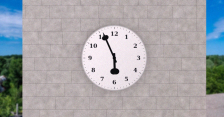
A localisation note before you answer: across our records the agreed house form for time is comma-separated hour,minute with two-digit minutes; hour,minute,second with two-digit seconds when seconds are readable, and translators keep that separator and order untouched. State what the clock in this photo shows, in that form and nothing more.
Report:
5,56
